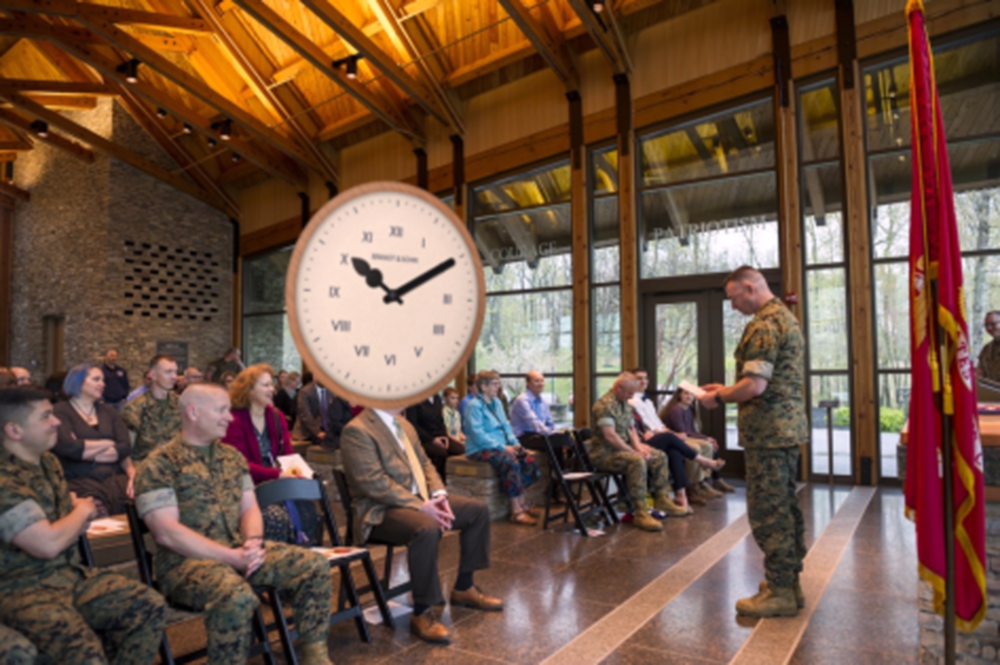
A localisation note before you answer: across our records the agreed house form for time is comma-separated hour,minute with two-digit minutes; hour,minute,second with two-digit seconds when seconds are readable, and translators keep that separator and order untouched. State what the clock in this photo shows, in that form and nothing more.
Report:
10,10
